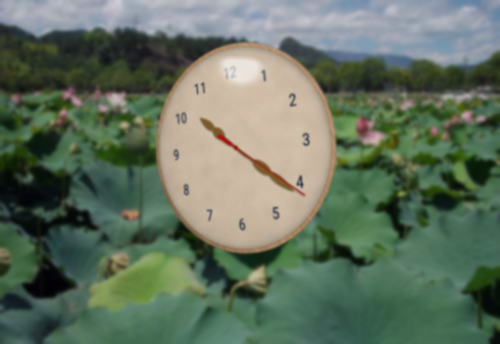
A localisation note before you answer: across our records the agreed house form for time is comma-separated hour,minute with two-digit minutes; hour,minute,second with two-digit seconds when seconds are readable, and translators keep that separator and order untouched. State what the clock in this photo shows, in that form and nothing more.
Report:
10,21,21
